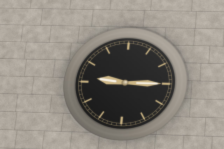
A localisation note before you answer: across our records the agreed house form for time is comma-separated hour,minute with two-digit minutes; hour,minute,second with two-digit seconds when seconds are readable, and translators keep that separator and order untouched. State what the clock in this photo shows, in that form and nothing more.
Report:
9,15
